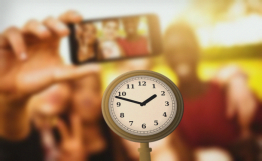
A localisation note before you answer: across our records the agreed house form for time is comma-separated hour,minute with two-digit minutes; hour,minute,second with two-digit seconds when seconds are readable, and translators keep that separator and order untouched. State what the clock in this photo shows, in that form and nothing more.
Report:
1,48
